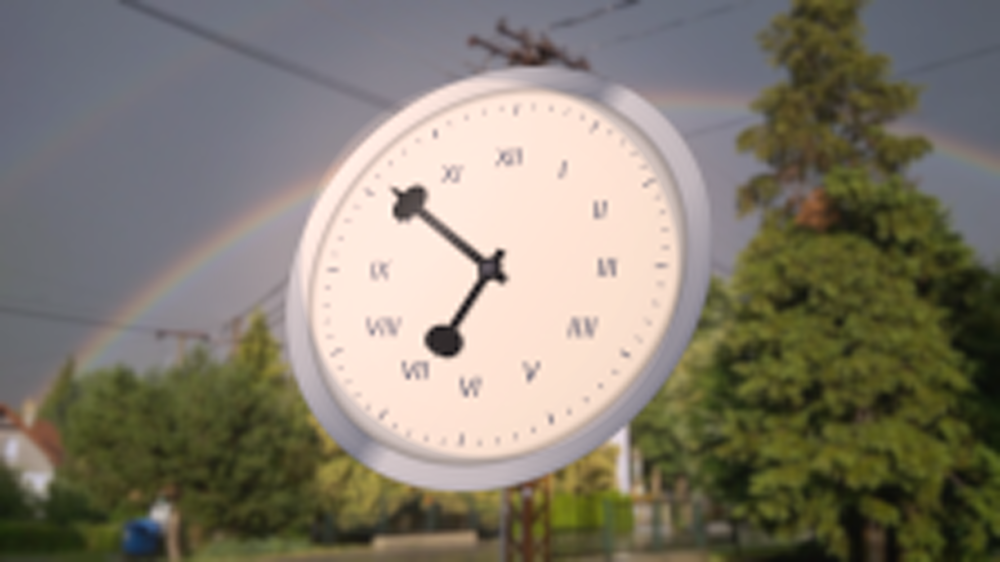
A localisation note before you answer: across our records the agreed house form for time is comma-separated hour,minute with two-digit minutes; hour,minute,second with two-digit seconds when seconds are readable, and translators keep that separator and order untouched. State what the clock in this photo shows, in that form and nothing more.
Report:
6,51
